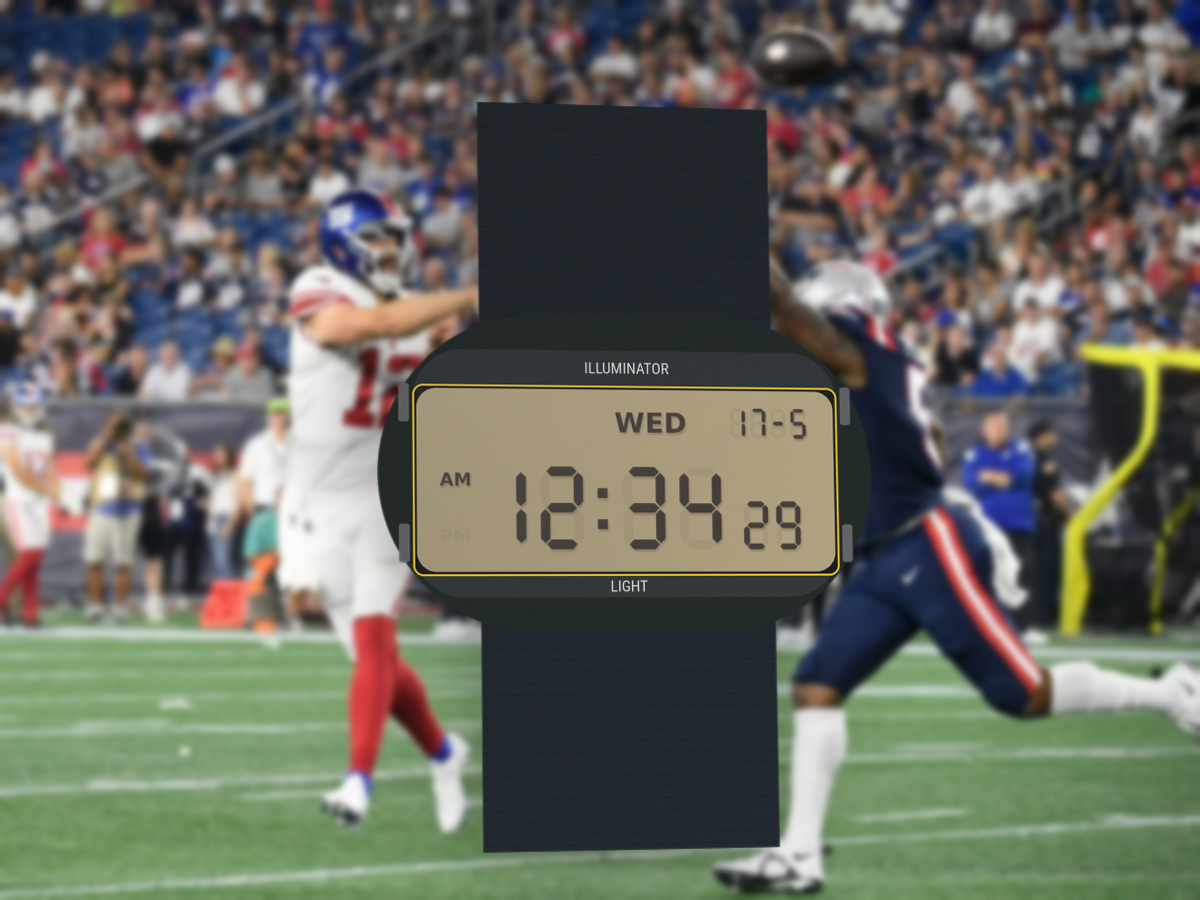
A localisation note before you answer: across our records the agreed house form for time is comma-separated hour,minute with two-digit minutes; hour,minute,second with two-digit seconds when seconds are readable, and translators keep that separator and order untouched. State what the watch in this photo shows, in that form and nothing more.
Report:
12,34,29
